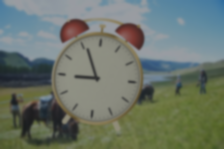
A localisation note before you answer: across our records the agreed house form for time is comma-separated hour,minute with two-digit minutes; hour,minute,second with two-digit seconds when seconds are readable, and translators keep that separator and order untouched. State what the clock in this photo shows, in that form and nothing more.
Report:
8,56
